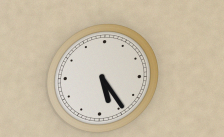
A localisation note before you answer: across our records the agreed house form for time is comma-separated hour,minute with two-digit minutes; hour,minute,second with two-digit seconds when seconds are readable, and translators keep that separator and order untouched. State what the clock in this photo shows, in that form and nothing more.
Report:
5,24
